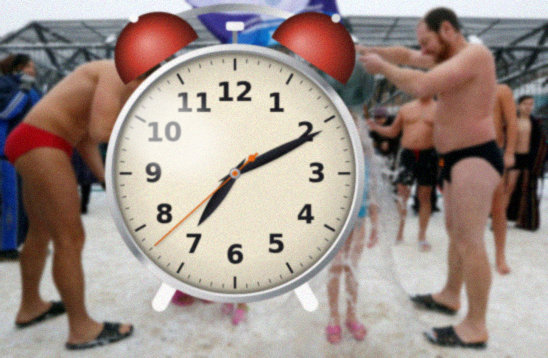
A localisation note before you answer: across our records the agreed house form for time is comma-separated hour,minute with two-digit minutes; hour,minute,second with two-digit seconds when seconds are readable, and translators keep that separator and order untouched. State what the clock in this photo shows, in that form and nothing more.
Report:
7,10,38
